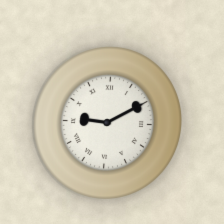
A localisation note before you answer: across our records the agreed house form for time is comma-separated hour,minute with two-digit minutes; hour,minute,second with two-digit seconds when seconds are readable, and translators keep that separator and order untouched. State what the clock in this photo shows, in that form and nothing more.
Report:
9,10
